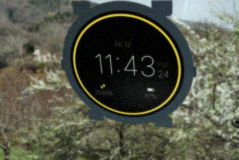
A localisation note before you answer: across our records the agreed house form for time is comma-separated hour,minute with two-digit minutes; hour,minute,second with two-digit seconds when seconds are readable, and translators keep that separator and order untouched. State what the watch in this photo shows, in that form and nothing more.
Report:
11,43,24
